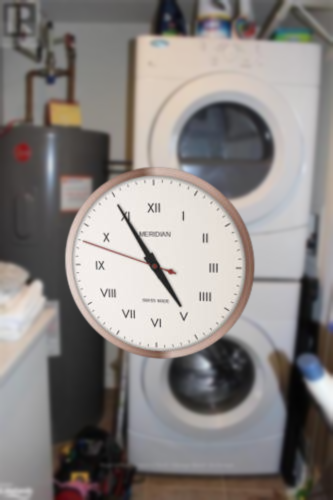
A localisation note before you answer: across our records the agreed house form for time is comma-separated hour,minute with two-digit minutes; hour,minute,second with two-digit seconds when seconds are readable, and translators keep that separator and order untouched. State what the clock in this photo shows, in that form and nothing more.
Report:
4,54,48
